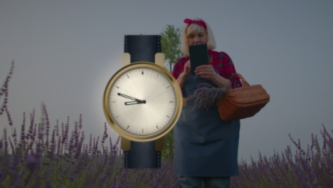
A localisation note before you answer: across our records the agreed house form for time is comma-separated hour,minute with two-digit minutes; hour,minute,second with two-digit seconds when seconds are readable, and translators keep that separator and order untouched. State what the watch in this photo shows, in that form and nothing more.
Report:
8,48
